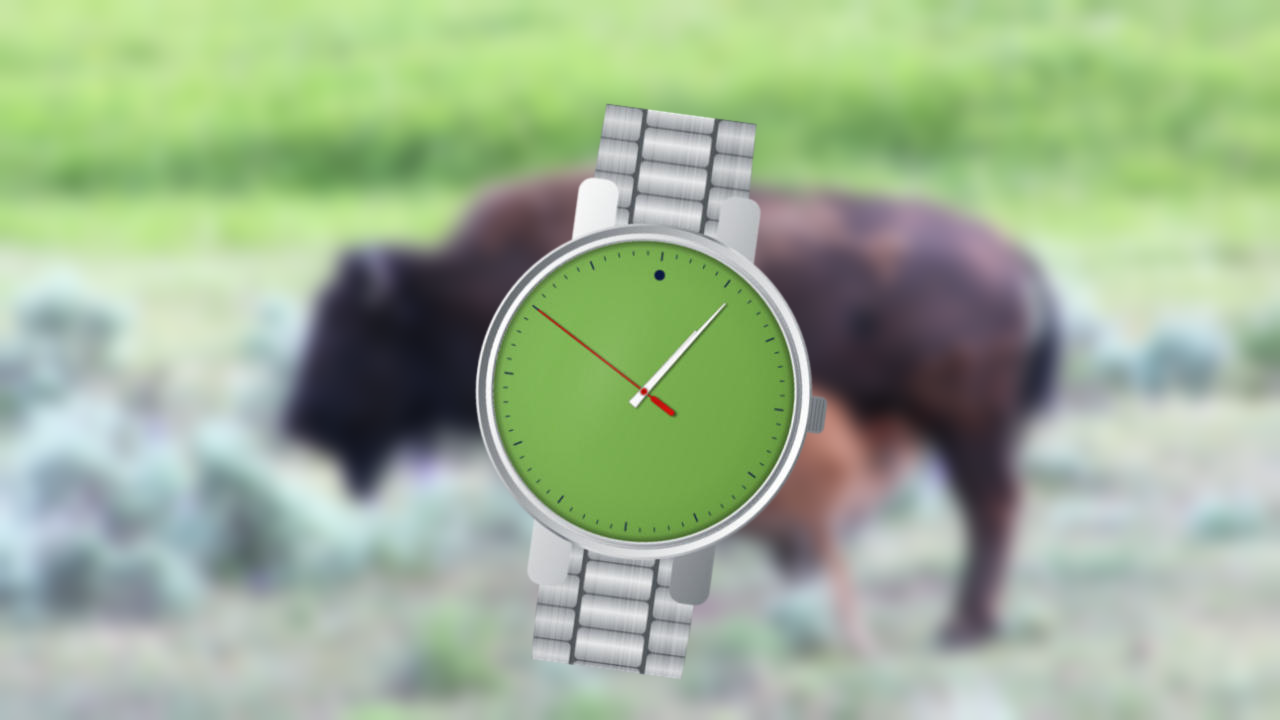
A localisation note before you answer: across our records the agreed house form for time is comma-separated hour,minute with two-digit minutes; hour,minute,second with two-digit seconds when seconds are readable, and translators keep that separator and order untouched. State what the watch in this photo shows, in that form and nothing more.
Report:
1,05,50
